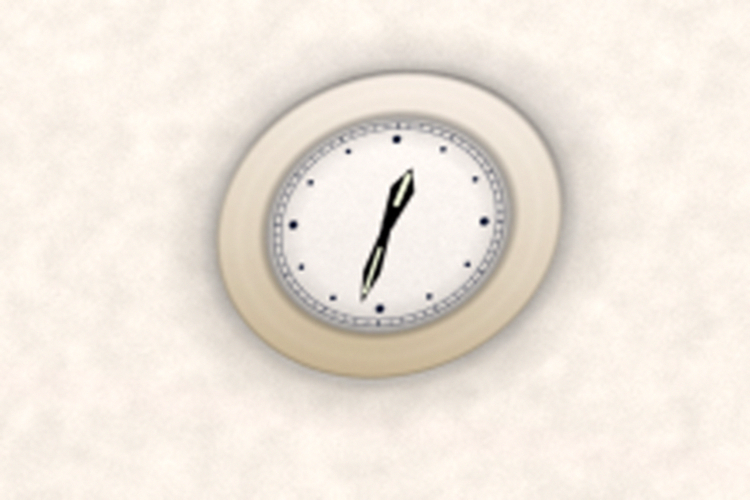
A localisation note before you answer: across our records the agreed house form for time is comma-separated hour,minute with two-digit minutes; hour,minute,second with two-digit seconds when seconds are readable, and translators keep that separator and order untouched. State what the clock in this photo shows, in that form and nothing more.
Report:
12,32
